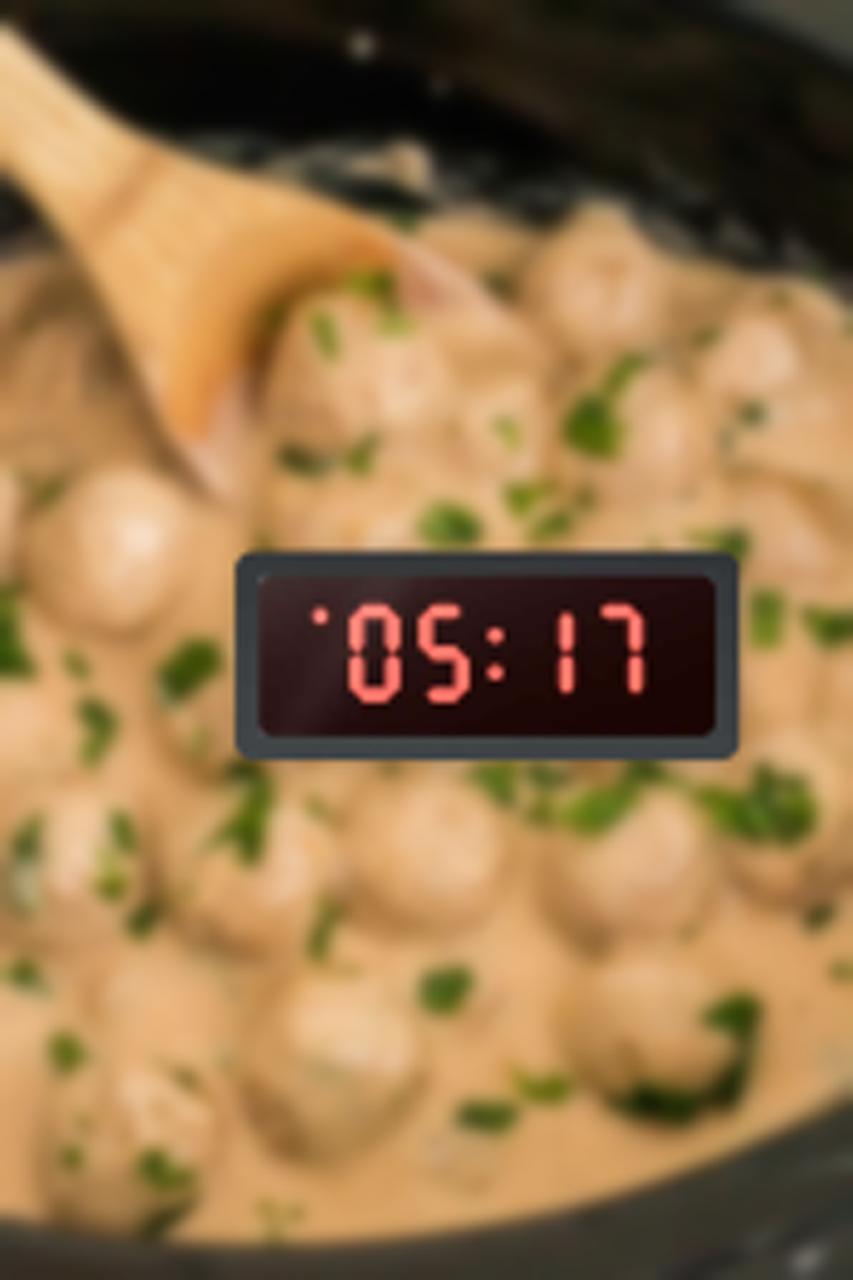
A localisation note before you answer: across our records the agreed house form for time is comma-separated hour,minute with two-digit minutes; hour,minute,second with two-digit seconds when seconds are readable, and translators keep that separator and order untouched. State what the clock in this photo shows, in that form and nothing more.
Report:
5,17
